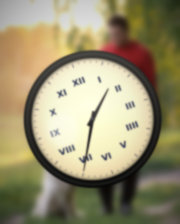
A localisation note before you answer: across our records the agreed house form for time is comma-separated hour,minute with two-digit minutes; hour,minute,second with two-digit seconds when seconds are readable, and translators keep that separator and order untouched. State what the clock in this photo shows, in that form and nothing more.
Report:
1,35
